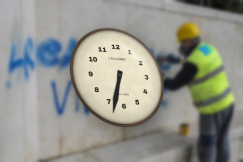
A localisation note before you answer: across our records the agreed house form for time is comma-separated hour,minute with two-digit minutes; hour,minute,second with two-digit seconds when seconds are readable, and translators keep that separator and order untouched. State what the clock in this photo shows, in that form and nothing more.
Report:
6,33
